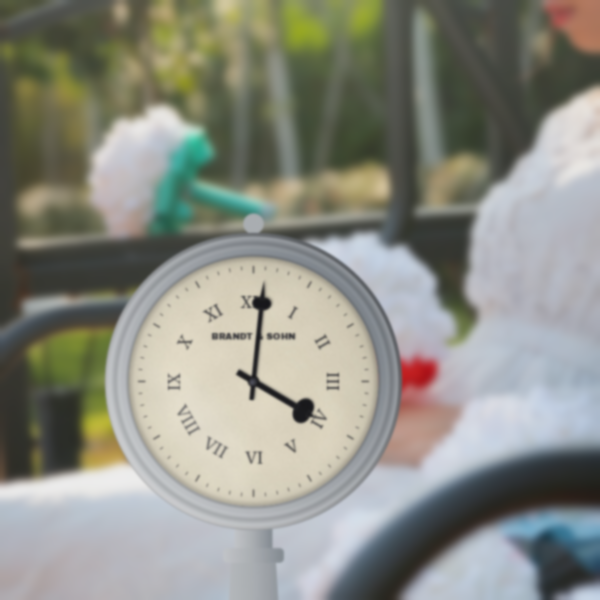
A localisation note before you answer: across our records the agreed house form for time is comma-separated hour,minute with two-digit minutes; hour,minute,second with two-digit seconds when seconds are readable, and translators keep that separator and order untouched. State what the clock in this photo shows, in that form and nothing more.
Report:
4,01
